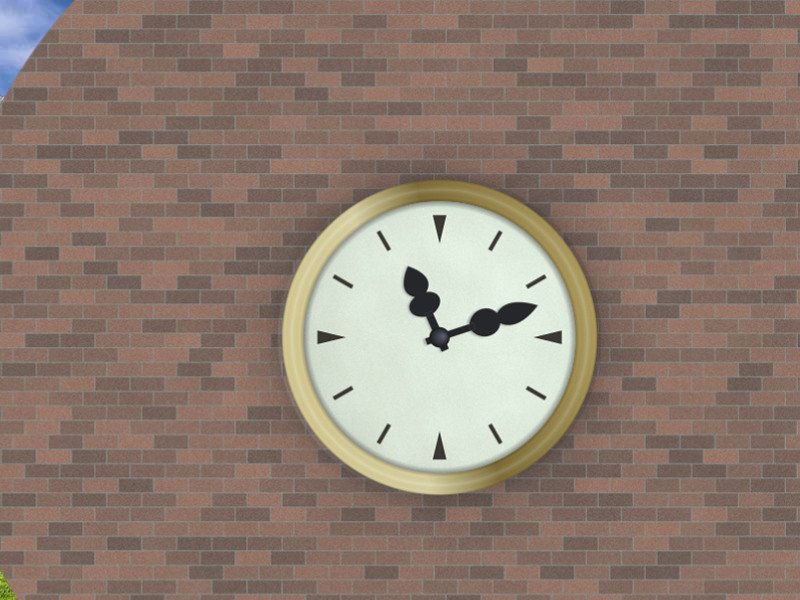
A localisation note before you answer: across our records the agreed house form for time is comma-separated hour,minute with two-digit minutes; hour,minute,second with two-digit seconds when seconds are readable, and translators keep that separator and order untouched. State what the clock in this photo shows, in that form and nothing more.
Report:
11,12
